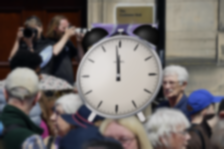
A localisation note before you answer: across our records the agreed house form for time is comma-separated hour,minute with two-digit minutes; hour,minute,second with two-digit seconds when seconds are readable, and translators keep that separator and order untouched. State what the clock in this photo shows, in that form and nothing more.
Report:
11,59
